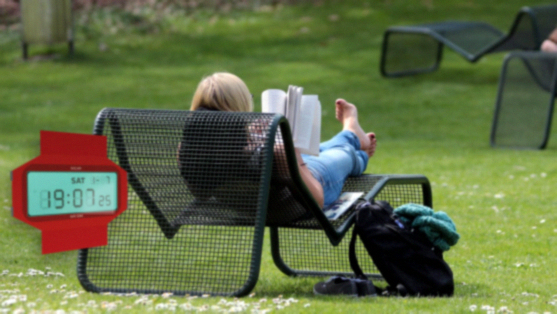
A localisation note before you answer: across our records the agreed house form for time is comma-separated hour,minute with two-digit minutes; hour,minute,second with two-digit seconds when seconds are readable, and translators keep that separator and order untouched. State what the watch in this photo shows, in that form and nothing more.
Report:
19,07,25
